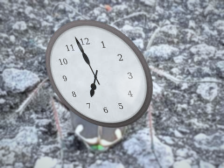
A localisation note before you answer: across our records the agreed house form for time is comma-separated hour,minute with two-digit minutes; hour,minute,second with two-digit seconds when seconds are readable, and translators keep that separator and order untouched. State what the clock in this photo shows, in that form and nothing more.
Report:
6,58
